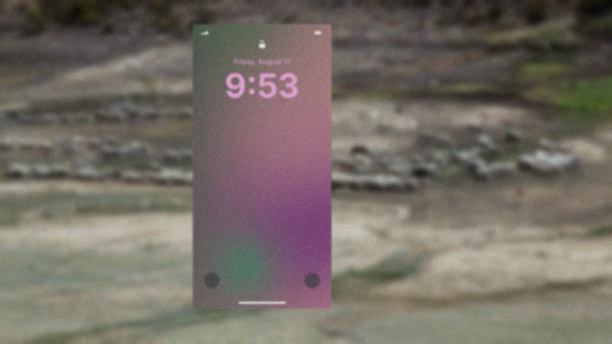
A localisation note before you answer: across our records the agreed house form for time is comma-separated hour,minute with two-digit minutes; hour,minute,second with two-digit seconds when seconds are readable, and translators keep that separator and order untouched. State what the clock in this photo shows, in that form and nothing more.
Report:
9,53
